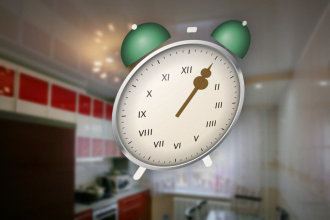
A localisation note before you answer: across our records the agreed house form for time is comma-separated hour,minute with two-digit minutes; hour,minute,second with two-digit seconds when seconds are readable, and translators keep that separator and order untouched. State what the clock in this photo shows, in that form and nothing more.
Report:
1,05
